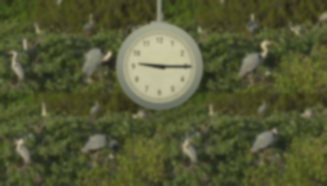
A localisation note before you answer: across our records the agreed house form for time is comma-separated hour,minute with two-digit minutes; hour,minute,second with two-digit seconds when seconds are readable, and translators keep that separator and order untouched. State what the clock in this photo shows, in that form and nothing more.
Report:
9,15
